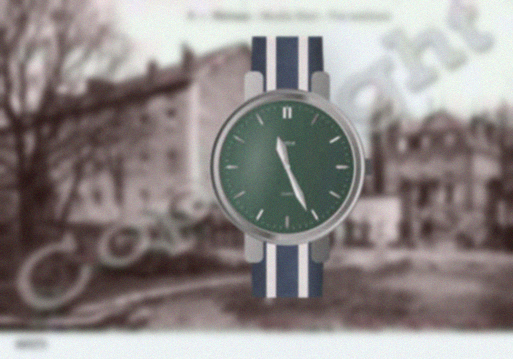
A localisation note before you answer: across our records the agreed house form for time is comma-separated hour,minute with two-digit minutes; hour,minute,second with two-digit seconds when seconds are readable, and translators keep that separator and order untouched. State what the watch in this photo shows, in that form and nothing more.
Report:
11,26
